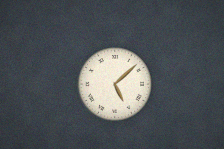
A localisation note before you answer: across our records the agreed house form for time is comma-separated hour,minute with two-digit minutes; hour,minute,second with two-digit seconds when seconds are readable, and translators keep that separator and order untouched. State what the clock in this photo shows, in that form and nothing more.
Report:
5,08
